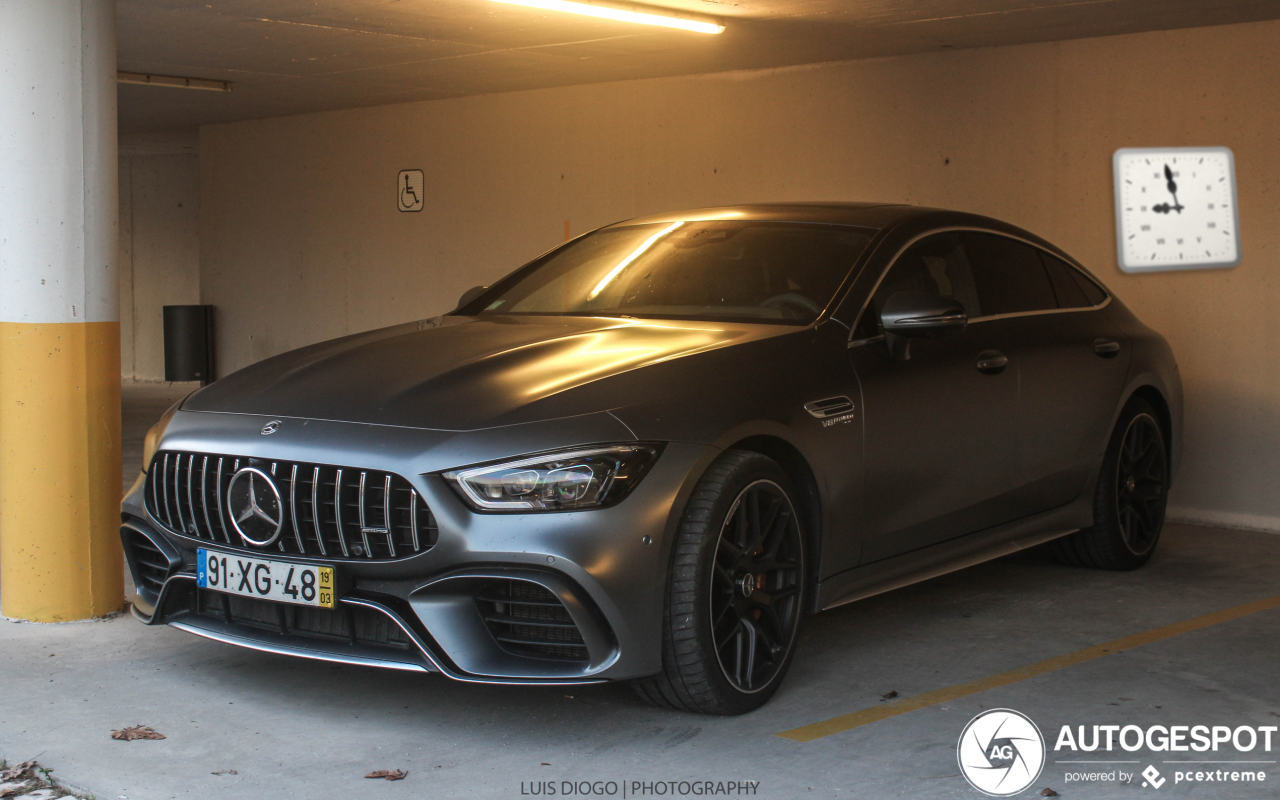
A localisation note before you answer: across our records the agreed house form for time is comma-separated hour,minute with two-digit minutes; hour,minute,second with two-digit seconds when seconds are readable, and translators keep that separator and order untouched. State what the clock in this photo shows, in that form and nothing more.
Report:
8,58
